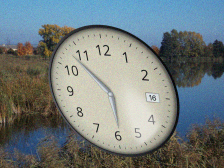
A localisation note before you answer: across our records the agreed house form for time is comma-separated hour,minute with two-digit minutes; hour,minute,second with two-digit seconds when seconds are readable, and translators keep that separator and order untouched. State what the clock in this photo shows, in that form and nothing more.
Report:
5,53
